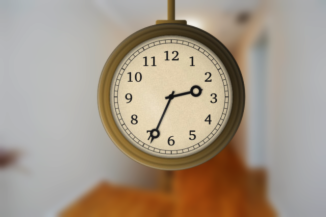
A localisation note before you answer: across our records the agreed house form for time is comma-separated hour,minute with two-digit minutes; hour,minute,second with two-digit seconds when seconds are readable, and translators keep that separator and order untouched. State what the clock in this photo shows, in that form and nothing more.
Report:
2,34
